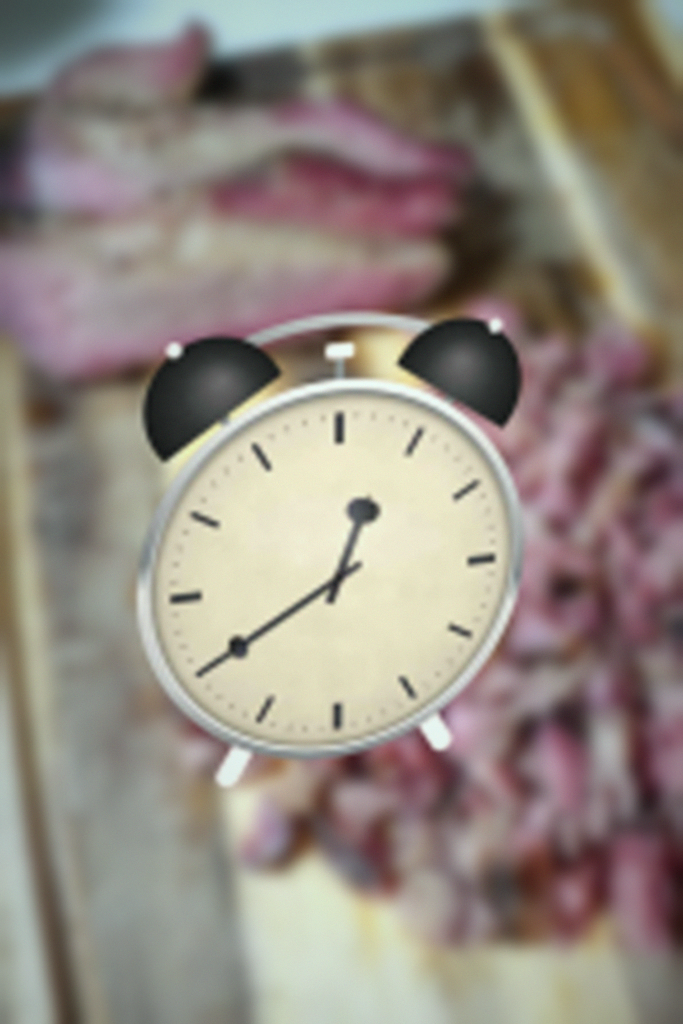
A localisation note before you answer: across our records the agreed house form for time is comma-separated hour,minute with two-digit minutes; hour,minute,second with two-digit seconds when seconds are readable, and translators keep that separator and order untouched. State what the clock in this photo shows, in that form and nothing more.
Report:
12,40
